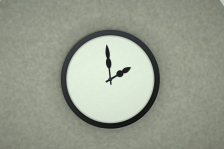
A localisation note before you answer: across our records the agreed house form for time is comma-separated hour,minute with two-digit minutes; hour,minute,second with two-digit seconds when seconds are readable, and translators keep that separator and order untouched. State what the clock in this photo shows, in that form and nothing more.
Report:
1,59
